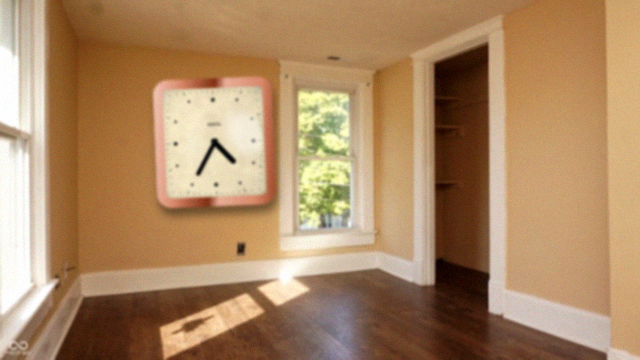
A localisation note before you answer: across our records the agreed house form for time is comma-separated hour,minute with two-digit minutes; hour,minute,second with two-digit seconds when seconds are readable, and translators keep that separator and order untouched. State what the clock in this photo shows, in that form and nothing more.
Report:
4,35
